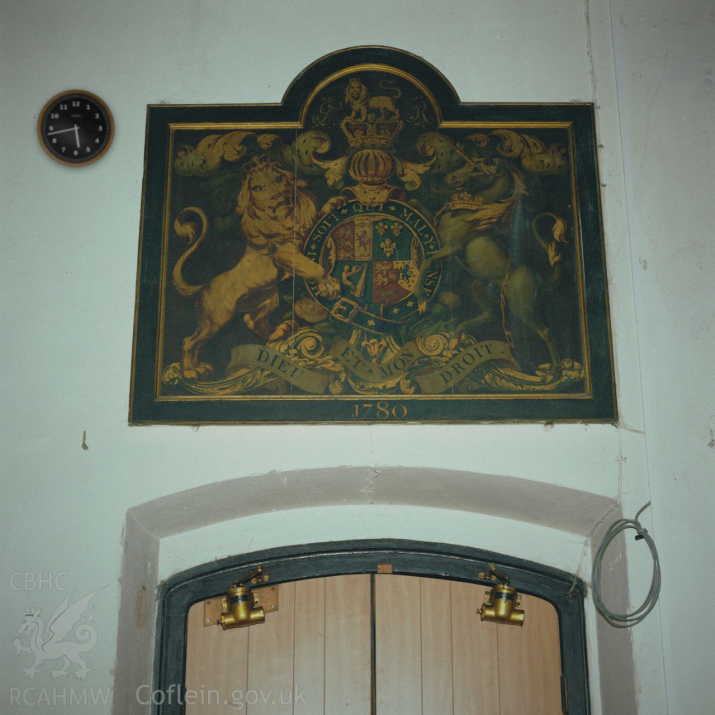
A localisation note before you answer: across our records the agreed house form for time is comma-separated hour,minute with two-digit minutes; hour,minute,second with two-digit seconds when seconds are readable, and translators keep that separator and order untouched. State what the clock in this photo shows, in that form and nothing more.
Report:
5,43
